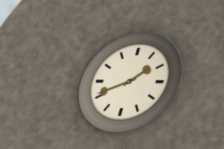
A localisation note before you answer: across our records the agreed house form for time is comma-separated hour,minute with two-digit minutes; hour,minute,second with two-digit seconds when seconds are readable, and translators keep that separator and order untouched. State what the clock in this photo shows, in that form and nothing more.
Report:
1,41
